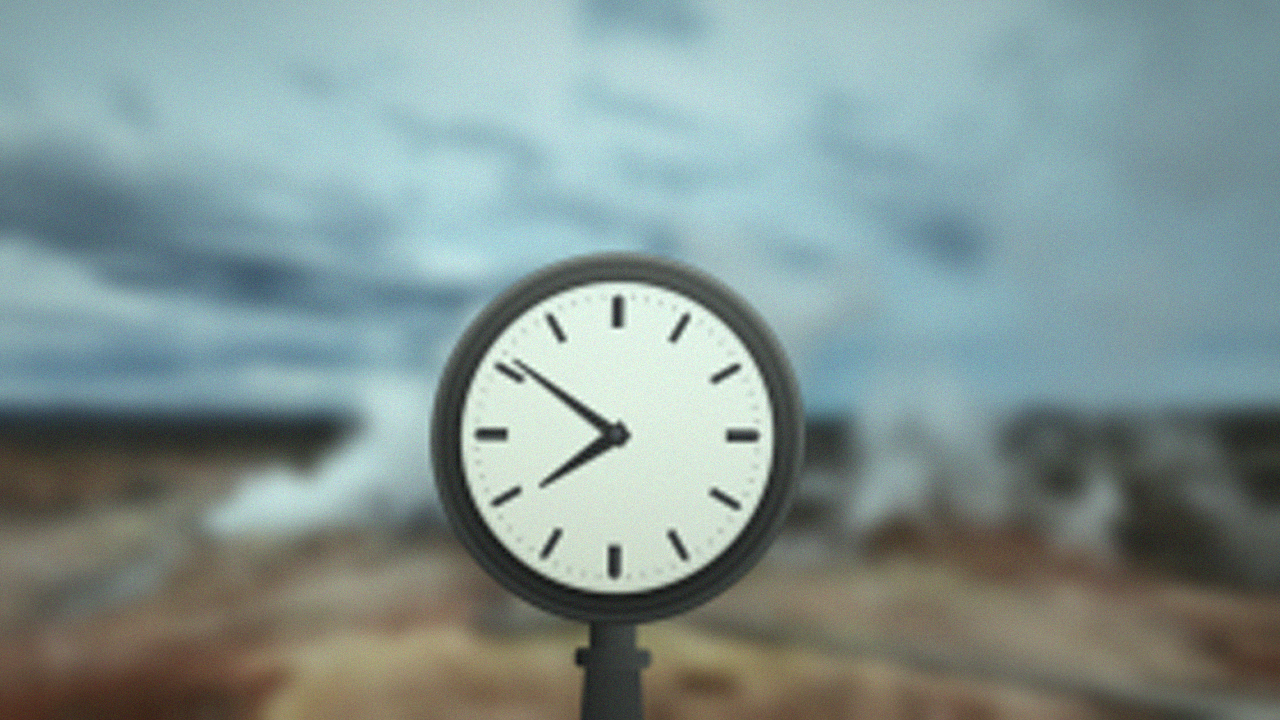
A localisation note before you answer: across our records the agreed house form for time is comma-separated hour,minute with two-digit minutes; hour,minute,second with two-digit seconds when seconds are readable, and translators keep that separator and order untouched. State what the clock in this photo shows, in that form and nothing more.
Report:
7,51
